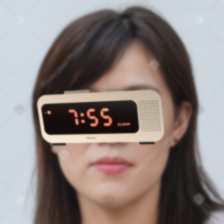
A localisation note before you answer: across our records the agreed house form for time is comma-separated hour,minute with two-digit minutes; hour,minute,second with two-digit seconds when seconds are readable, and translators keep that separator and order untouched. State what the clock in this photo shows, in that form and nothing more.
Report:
7,55
